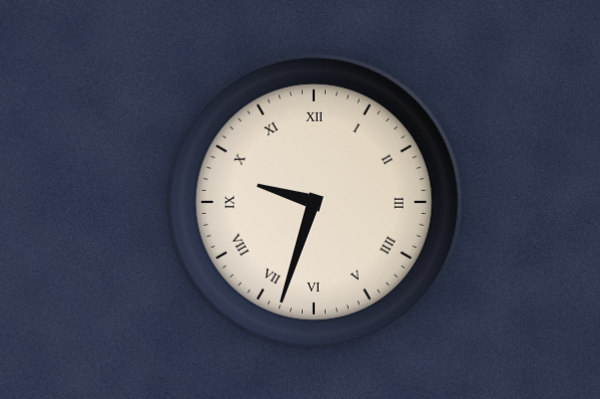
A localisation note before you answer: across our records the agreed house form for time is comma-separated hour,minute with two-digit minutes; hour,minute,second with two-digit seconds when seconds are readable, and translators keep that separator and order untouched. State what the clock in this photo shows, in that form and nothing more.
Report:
9,33
